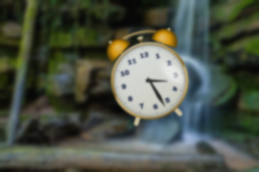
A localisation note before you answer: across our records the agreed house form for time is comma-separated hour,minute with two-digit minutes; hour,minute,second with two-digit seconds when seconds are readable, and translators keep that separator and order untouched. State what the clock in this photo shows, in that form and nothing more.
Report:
3,27
